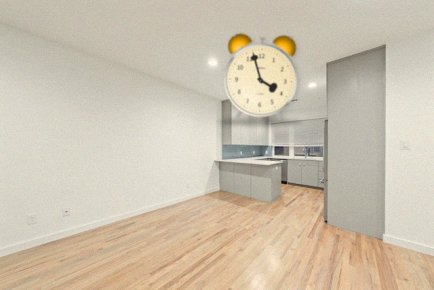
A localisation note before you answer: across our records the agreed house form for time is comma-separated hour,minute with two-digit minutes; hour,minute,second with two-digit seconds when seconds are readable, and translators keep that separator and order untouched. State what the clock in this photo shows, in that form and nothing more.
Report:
3,57
